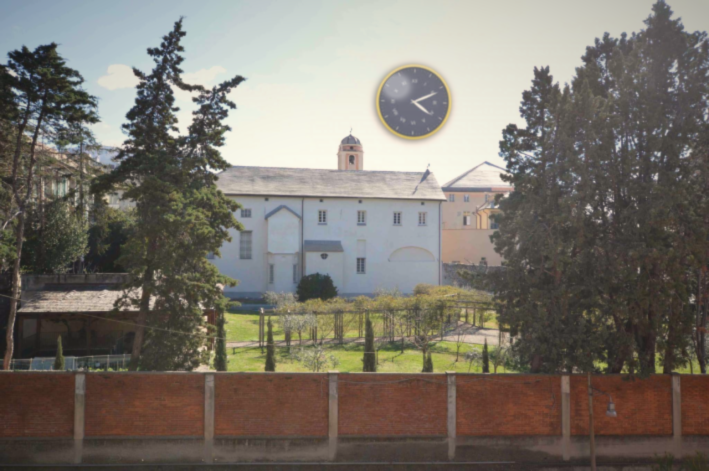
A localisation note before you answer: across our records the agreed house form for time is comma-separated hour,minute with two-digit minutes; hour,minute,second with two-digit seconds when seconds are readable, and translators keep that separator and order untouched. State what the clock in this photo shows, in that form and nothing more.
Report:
4,11
